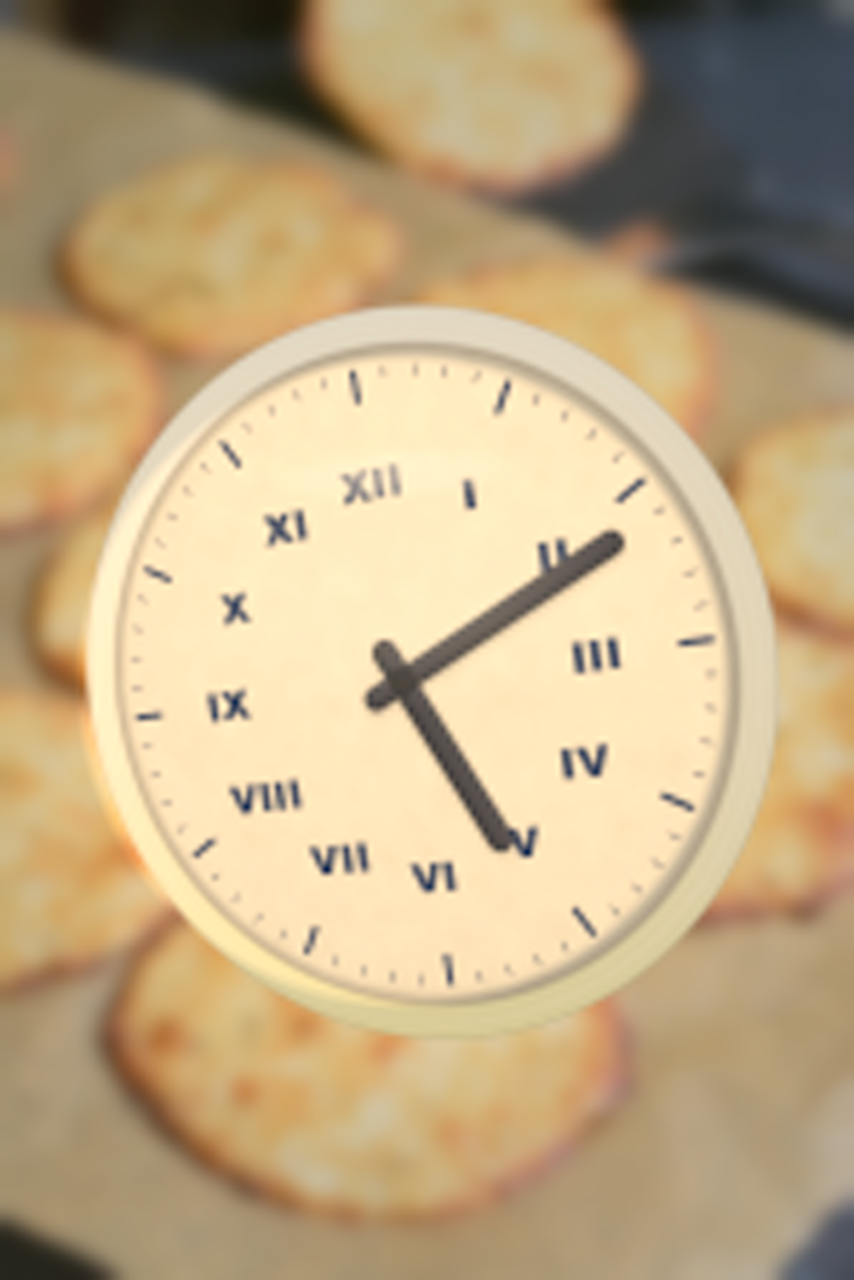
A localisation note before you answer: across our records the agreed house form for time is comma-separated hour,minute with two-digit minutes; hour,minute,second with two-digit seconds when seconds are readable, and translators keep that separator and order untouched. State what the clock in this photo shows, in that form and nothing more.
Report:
5,11
